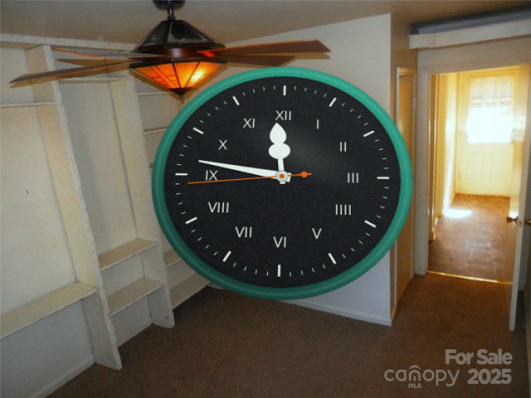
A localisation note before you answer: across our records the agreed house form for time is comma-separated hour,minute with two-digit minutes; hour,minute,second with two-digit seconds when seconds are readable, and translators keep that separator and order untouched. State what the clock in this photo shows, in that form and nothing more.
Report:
11,46,44
